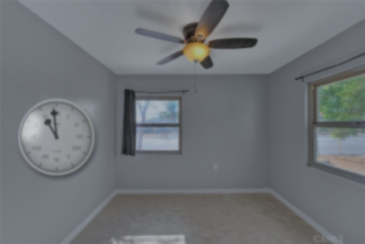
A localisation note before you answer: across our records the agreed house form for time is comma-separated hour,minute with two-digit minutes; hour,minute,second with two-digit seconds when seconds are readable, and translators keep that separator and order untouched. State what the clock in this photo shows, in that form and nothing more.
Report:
10,59
